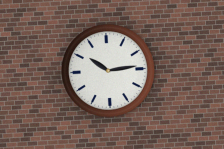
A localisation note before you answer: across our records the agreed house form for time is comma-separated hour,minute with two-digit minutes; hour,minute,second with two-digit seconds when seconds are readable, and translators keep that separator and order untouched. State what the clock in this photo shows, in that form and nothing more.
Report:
10,14
